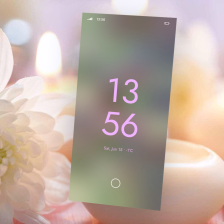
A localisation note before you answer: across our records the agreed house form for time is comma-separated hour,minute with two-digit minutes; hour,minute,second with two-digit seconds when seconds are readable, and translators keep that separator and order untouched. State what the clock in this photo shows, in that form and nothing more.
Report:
13,56
